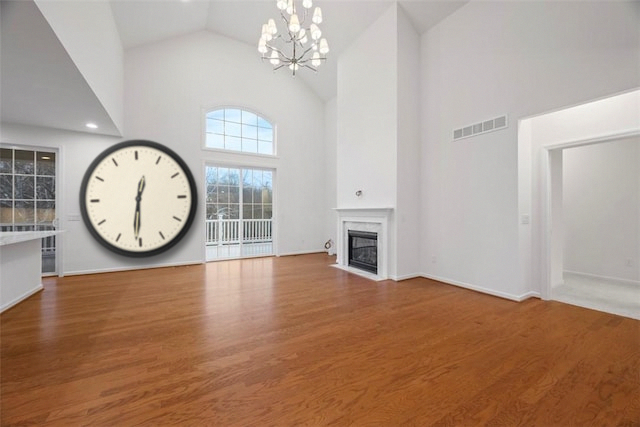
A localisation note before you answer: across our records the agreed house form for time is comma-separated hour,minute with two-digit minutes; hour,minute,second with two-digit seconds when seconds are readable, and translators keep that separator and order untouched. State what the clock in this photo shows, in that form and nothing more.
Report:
12,31
